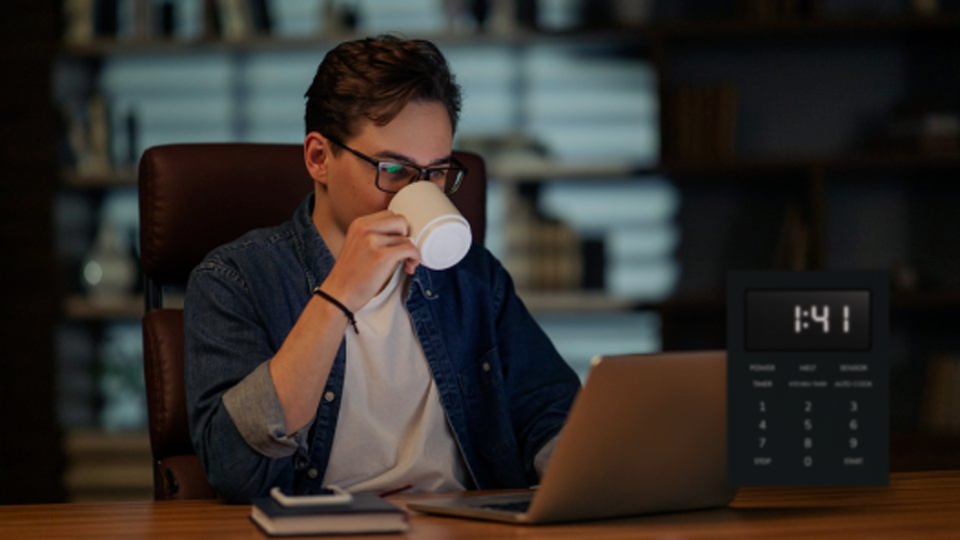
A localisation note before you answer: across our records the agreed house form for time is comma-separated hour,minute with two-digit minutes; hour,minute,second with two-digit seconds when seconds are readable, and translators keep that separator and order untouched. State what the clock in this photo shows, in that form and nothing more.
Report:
1,41
